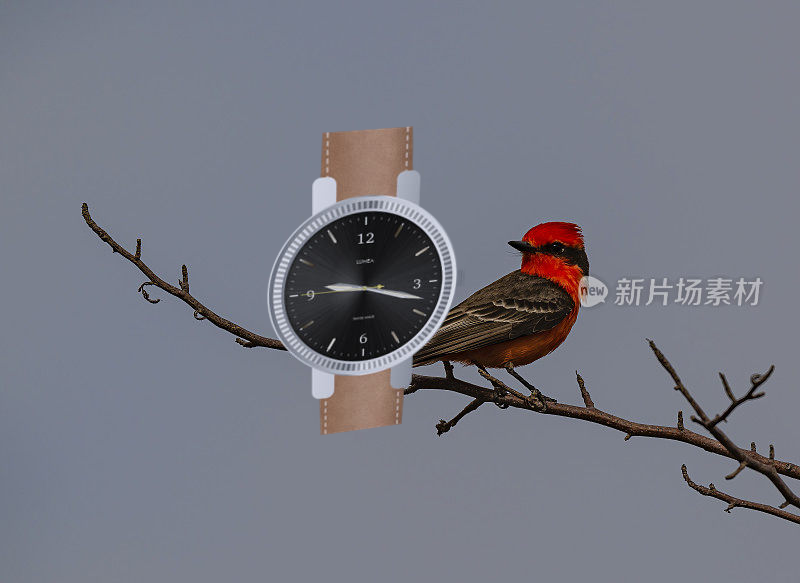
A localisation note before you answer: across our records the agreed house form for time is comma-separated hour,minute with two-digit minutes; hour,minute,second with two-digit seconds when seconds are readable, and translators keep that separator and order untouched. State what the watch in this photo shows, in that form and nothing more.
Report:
9,17,45
